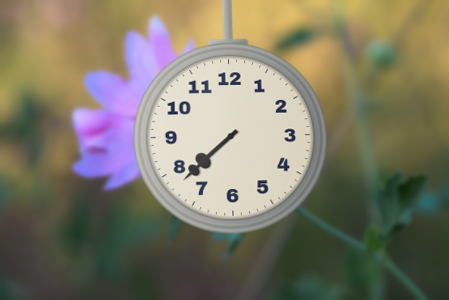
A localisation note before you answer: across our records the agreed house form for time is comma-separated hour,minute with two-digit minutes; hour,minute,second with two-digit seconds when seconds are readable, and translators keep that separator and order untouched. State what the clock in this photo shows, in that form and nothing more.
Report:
7,38
